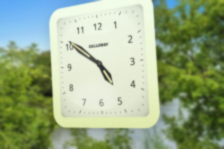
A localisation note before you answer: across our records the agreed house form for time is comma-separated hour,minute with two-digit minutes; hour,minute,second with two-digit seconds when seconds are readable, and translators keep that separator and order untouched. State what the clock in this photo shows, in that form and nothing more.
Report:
4,51
